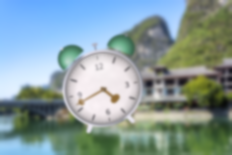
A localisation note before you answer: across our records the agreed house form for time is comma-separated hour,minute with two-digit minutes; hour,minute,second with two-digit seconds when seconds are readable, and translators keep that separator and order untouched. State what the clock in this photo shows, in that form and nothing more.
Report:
4,42
